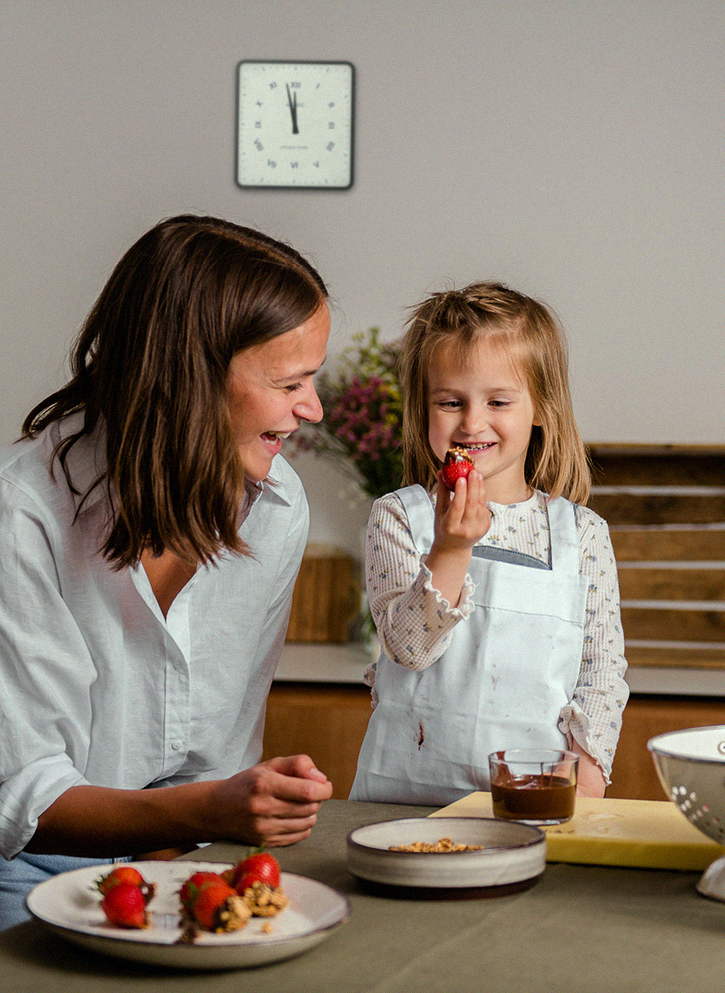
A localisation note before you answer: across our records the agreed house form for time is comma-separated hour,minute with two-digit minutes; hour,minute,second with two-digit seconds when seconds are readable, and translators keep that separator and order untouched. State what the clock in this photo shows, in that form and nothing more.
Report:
11,58
